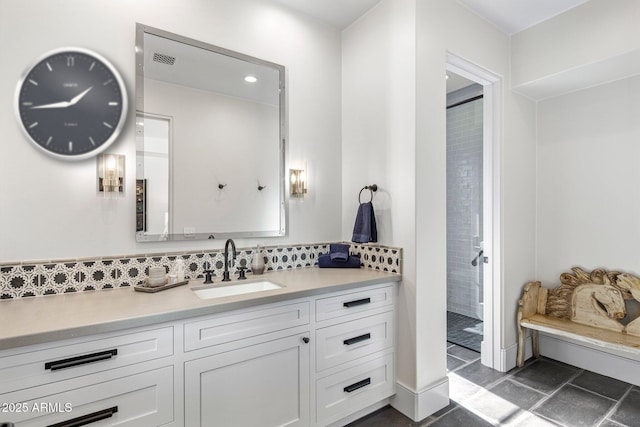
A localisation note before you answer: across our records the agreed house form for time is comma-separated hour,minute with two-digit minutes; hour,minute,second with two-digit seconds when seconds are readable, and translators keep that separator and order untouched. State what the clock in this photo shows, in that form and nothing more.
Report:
1,44
